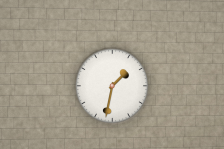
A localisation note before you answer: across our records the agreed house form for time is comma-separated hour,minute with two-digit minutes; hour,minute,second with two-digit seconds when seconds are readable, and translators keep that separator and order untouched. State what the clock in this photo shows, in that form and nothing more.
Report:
1,32
